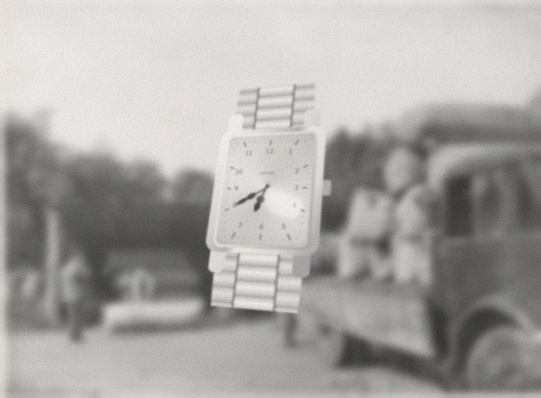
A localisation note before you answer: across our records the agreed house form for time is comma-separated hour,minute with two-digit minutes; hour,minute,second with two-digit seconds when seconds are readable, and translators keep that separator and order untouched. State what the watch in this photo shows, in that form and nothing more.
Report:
6,40
